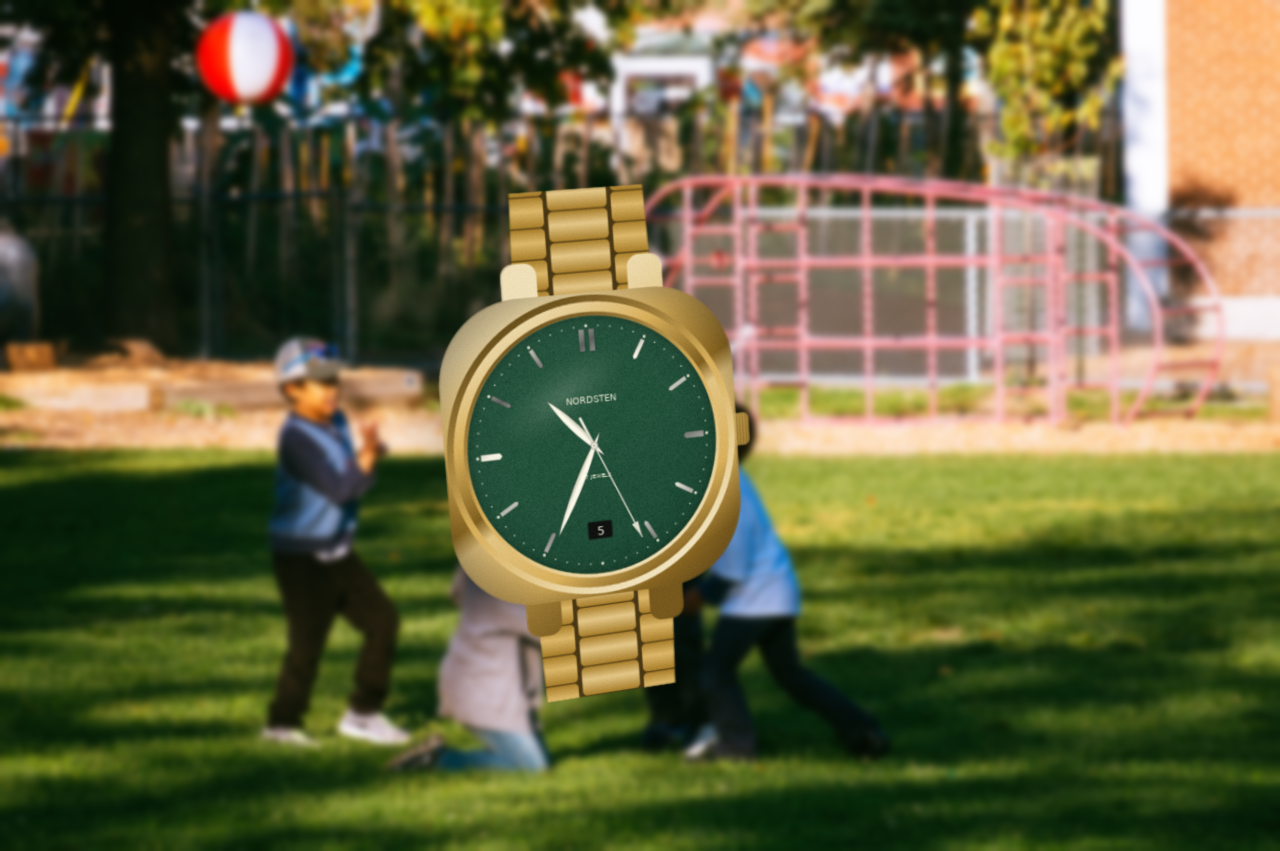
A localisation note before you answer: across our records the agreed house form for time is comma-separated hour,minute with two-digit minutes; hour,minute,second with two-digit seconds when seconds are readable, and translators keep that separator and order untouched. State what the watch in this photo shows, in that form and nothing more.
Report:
10,34,26
